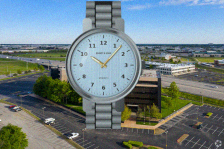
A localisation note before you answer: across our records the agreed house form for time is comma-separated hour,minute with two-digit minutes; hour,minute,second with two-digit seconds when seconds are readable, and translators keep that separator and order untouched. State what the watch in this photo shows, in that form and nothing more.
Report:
10,07
